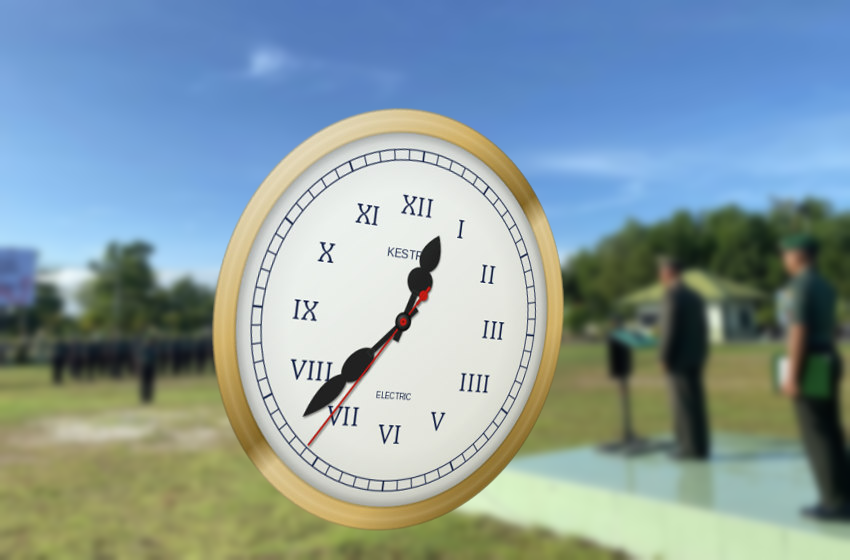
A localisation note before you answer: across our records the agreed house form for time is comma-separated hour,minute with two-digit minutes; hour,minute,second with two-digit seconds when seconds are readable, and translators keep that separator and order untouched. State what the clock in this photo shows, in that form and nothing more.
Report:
12,37,36
